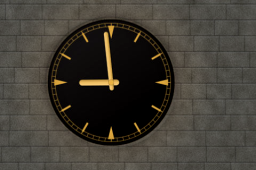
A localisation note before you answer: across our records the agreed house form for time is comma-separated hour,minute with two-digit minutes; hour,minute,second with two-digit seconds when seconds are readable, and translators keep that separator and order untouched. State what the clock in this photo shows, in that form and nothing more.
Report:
8,59
